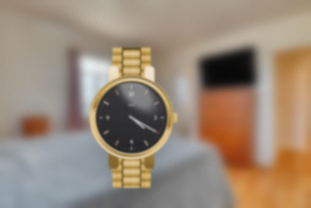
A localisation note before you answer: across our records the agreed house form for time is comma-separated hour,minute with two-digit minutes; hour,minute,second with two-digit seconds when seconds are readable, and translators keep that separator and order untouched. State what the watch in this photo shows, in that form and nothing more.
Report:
4,20
